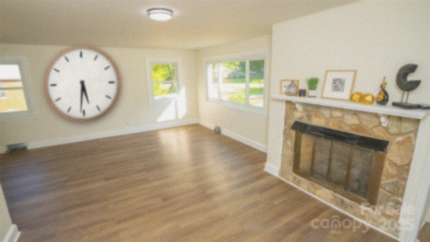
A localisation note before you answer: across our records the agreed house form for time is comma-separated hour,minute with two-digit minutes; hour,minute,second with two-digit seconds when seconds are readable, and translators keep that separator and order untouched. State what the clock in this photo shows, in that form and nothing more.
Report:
5,31
